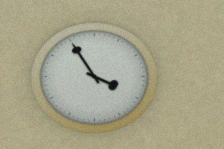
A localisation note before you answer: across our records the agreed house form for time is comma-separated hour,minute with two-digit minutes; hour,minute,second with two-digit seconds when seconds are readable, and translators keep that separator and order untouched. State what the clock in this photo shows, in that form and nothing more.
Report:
3,55
